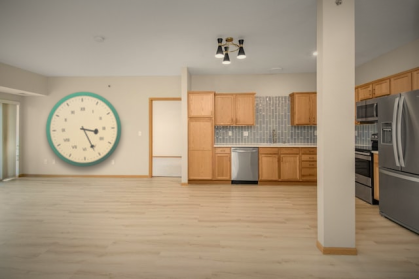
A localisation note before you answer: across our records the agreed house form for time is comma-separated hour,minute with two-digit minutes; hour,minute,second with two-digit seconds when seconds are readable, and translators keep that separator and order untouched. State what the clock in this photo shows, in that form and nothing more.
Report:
3,26
